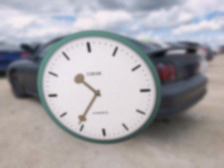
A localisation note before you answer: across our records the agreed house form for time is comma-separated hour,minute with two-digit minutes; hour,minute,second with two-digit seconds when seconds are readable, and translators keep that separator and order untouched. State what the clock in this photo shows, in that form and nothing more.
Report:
10,36
